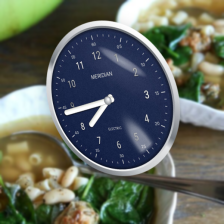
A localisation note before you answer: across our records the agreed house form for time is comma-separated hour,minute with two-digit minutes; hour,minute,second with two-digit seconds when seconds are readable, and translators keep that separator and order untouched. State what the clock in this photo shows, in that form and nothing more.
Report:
7,44
